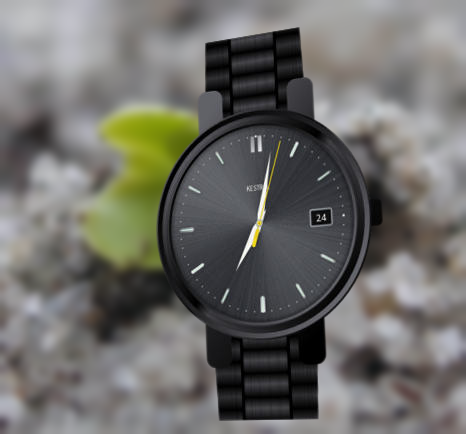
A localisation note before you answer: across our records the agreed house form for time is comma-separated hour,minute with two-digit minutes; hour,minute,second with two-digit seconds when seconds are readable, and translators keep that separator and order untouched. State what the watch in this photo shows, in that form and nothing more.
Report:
7,02,03
